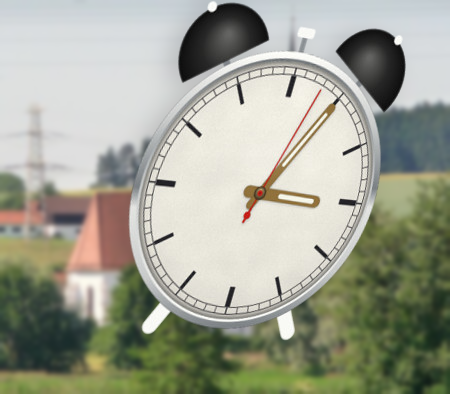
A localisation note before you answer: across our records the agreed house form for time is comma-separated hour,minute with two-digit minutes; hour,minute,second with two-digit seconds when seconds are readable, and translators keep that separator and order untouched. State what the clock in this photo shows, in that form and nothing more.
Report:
3,05,03
